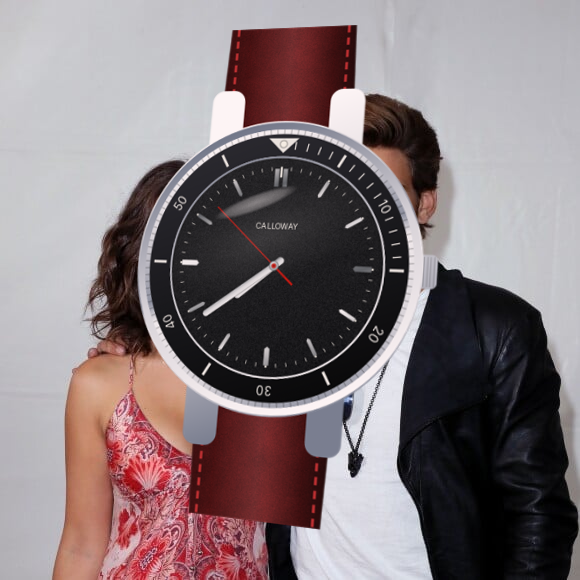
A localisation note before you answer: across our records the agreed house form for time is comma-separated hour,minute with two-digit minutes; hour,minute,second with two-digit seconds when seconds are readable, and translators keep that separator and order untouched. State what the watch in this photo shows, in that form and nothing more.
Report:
7,38,52
